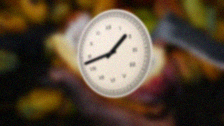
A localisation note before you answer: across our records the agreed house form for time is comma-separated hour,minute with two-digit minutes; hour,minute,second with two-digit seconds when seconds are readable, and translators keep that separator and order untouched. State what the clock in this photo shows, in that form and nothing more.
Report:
1,43
